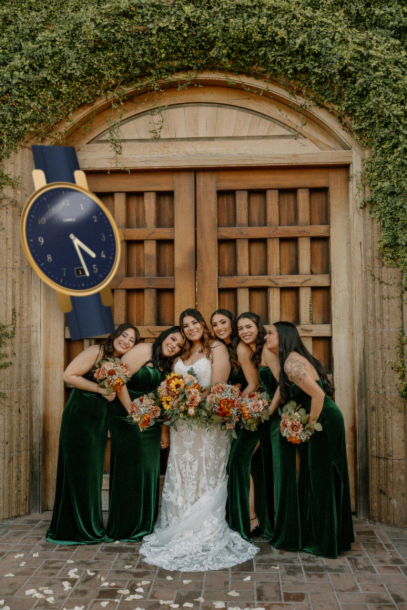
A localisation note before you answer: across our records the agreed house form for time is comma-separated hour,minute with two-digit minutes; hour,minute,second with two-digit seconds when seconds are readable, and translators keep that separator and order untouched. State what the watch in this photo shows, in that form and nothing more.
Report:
4,28
